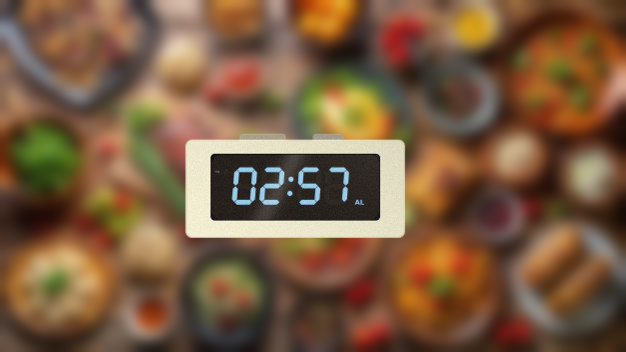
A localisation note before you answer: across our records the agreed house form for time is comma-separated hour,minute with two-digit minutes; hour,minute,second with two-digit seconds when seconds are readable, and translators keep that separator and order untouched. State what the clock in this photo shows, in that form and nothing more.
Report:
2,57
